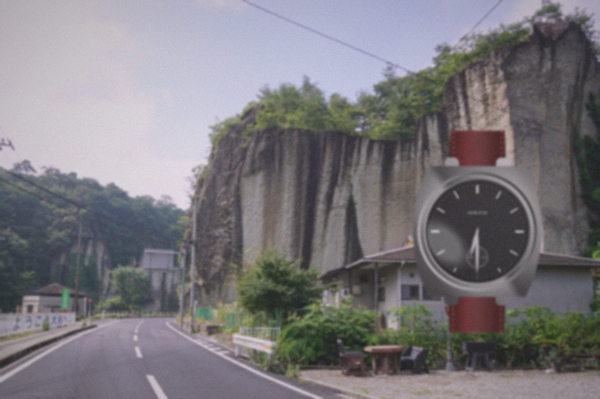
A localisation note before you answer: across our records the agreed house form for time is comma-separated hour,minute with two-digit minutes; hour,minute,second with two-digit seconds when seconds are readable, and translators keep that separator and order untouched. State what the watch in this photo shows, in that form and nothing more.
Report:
6,30
